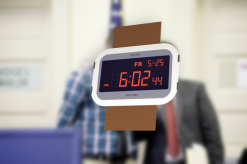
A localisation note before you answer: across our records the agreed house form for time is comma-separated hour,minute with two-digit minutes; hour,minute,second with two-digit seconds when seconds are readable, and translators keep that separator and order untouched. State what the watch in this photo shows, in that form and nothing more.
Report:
6,02,44
